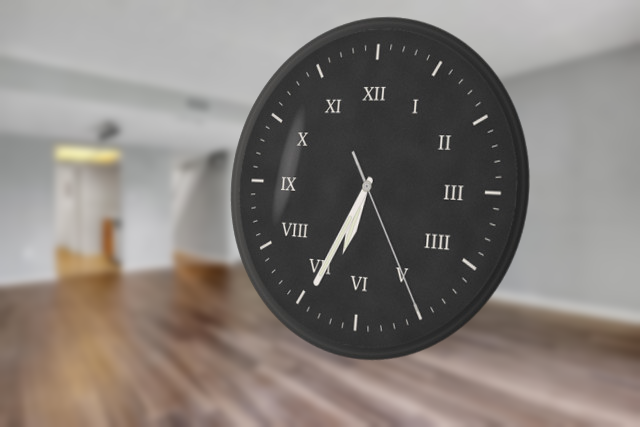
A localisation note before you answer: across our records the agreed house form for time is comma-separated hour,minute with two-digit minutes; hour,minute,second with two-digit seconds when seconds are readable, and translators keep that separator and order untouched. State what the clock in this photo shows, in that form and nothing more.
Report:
6,34,25
